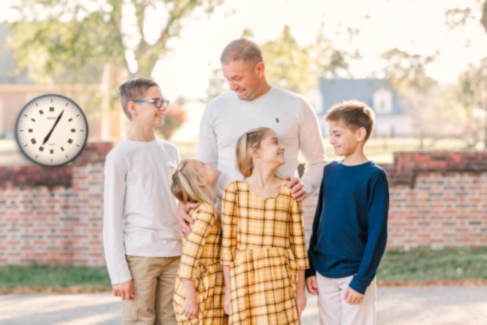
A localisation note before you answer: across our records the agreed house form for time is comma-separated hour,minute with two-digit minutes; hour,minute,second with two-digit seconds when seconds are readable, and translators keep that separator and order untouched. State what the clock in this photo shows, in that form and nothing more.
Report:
7,05
